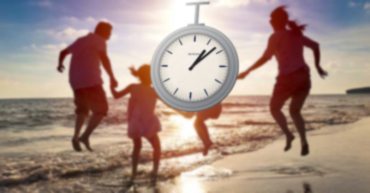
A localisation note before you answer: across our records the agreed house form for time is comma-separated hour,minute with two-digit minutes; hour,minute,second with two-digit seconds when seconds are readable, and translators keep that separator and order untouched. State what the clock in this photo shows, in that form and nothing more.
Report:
1,08
